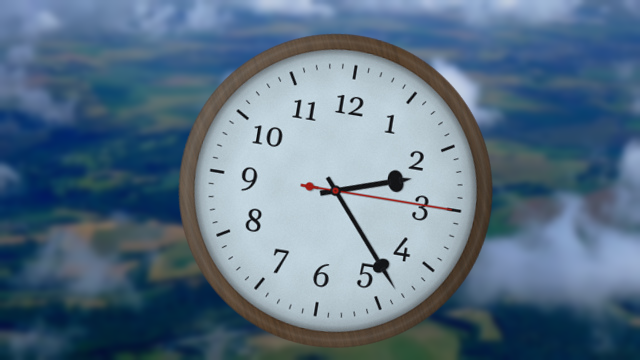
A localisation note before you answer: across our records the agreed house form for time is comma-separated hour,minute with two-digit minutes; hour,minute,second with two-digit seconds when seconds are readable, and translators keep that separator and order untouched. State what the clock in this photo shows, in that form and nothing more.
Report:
2,23,15
